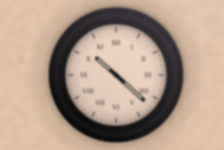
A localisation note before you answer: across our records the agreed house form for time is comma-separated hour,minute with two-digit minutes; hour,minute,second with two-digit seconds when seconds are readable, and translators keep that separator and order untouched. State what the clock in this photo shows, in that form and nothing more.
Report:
10,22
